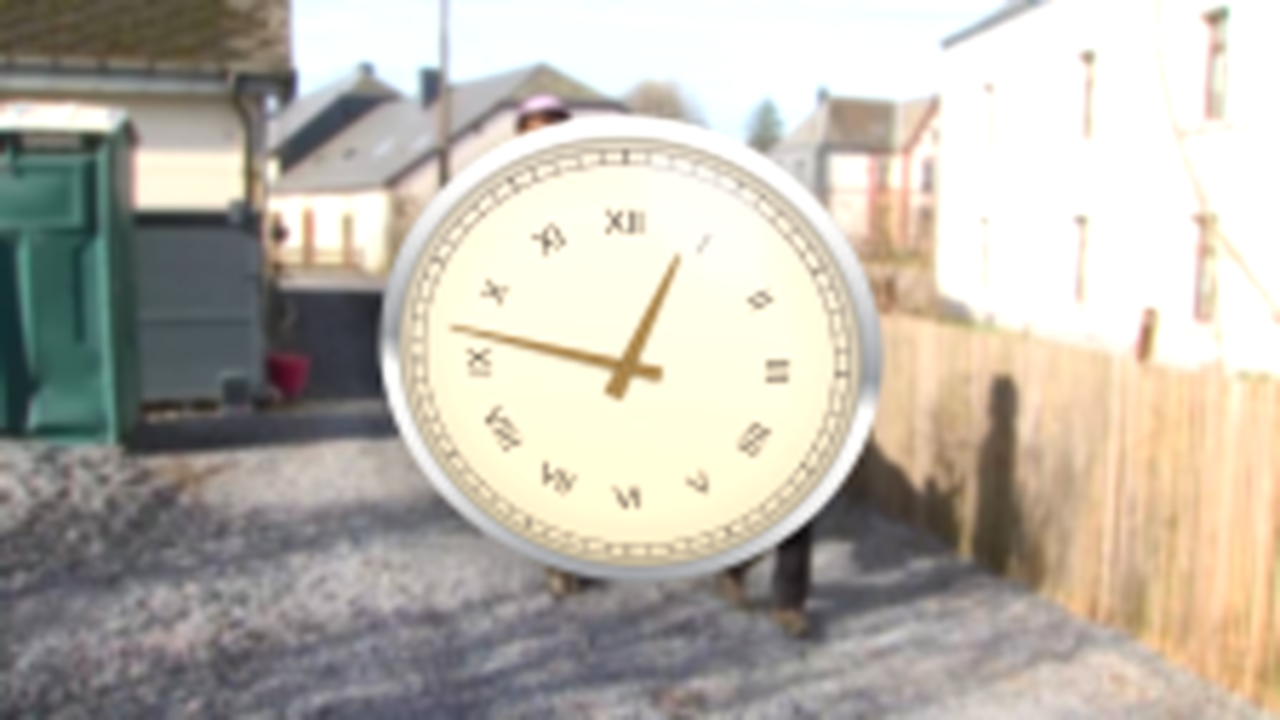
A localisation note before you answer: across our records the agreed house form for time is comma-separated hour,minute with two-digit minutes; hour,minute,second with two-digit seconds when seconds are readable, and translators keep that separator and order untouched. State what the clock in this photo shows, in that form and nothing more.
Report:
12,47
